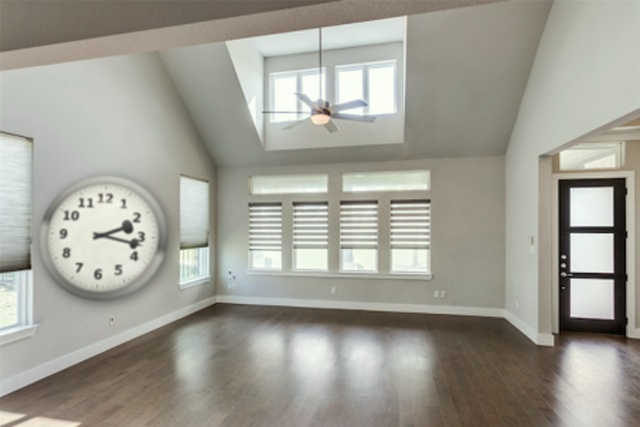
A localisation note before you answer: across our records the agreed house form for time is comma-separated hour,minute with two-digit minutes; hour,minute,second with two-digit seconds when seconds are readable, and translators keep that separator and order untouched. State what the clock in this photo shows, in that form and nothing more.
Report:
2,17
